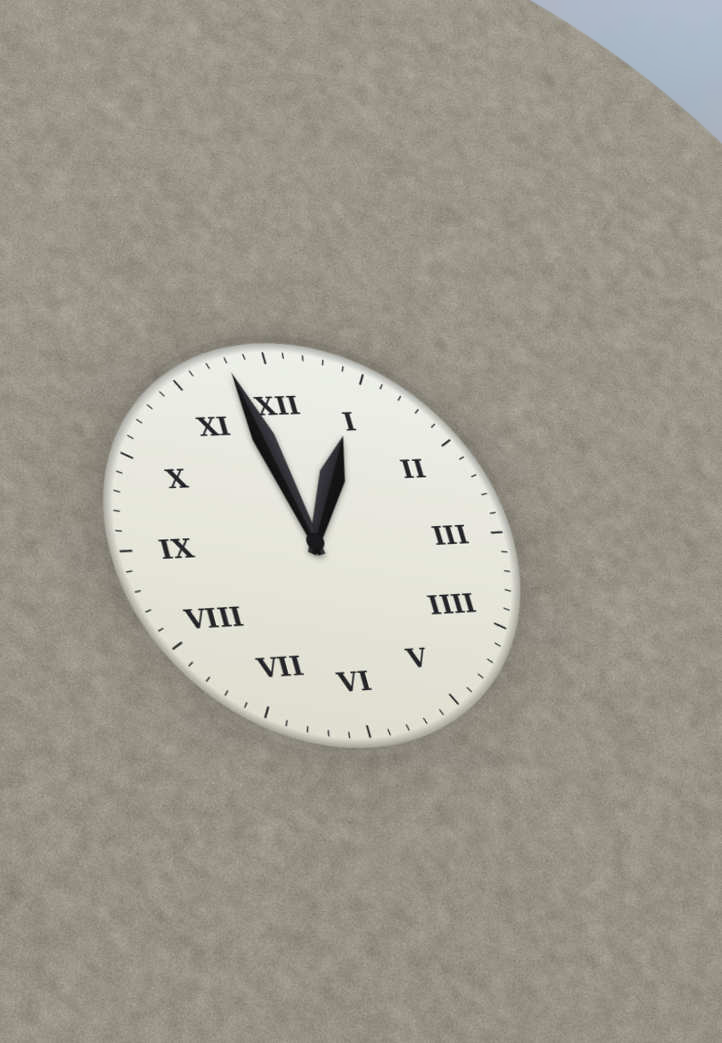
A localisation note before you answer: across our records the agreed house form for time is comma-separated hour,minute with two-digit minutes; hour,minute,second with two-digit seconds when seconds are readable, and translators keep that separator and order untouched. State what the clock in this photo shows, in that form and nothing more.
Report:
12,58
